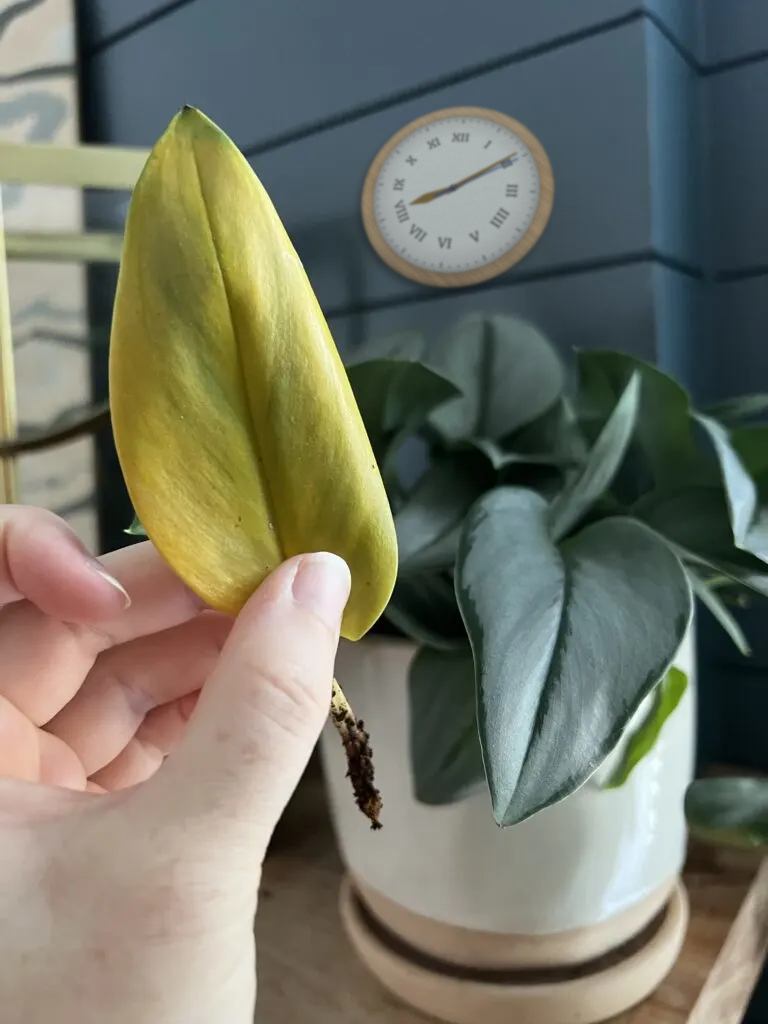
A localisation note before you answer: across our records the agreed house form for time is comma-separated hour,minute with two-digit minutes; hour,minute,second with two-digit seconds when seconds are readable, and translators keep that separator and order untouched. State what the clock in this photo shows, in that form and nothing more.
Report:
8,09,10
